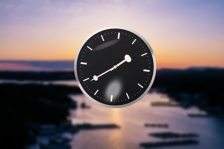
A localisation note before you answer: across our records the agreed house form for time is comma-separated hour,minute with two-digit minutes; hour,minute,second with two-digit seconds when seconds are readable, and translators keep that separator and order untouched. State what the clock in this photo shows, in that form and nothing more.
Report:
1,39
